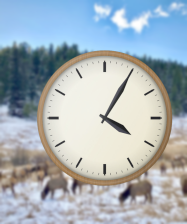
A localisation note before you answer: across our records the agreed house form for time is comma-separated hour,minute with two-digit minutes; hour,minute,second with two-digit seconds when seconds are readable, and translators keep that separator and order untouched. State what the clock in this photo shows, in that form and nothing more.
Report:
4,05
